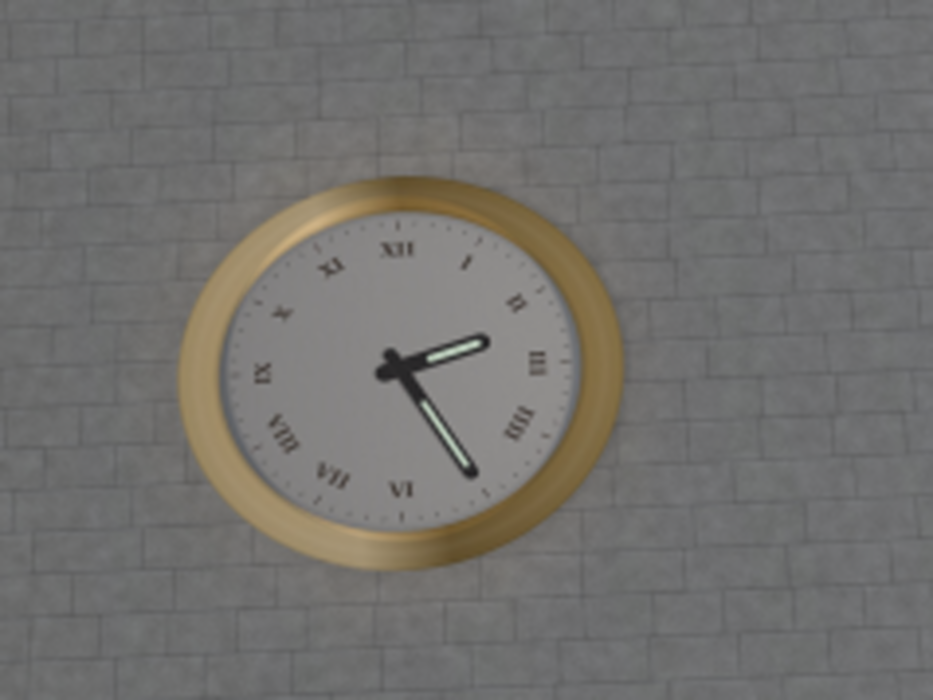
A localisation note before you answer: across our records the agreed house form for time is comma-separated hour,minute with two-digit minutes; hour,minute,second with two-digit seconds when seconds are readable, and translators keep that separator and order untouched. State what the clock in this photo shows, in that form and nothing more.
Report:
2,25
